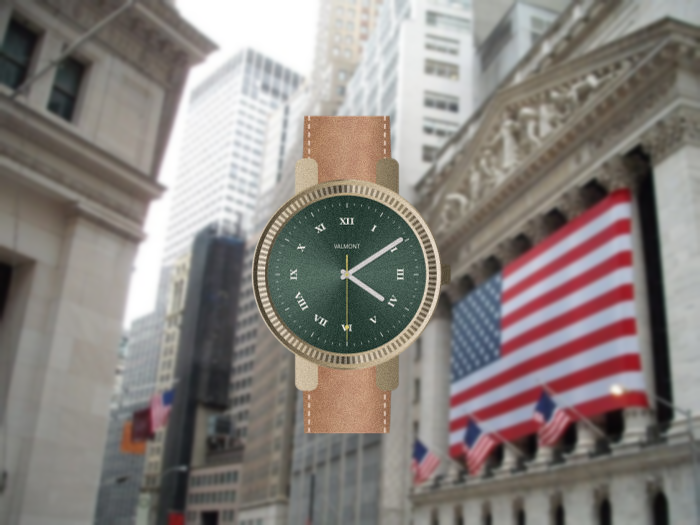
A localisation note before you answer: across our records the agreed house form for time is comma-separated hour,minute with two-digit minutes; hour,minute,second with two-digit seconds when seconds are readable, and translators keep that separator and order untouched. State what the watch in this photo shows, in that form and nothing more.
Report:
4,09,30
